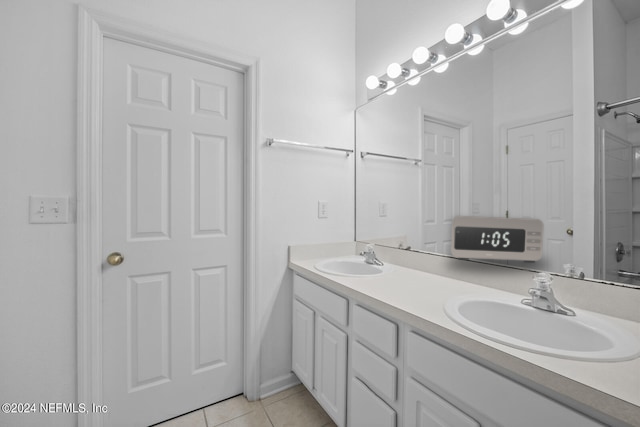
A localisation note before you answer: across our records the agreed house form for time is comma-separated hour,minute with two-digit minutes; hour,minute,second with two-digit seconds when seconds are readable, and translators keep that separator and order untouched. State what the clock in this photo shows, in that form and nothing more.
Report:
1,05
